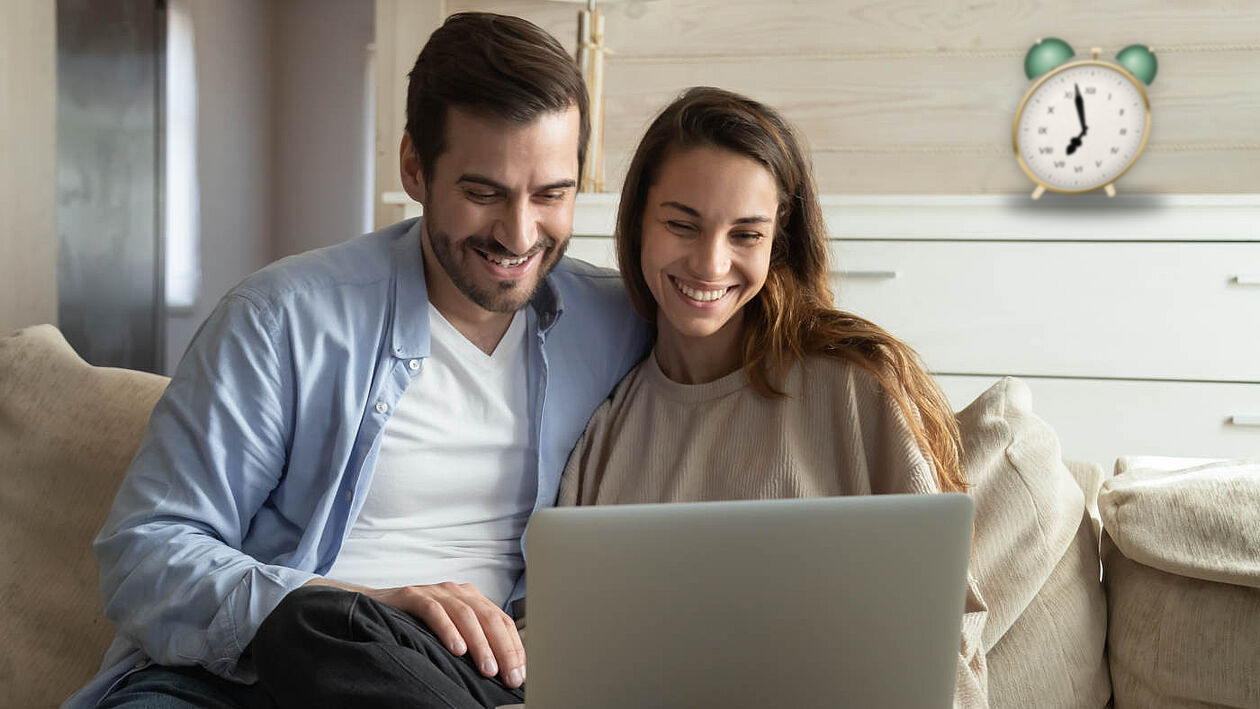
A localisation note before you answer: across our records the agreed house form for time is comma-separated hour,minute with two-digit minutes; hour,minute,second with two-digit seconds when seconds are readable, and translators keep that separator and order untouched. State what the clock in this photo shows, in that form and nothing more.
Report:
6,57
